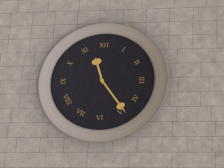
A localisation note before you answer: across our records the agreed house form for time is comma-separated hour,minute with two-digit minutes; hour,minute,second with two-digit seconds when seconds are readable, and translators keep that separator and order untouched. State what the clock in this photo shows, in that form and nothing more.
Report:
11,24
